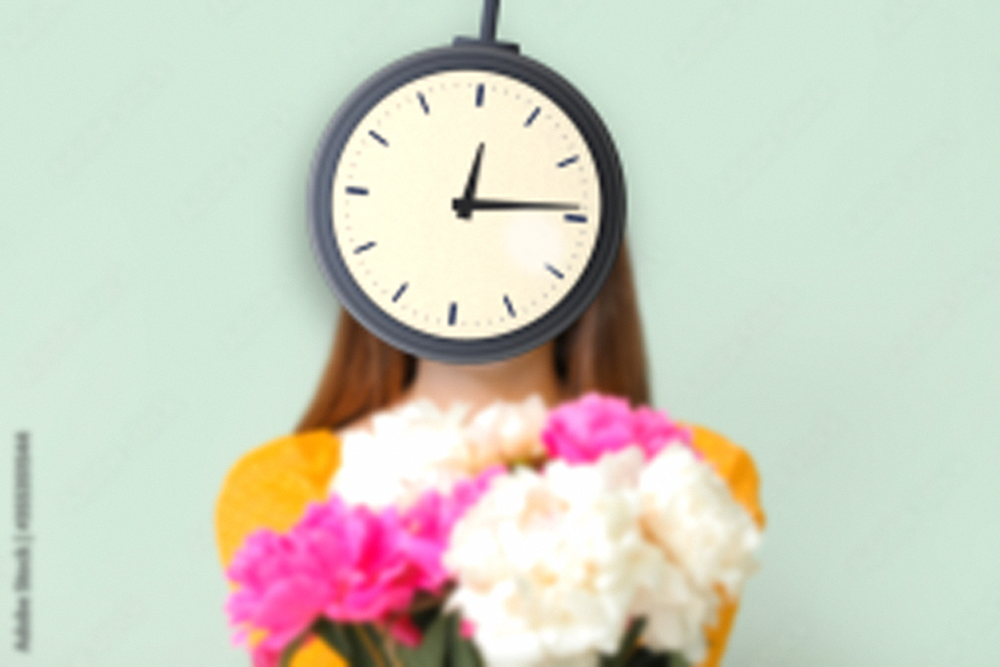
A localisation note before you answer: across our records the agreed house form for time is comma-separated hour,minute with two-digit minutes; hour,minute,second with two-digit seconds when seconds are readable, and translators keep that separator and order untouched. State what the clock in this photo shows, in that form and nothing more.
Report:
12,14
